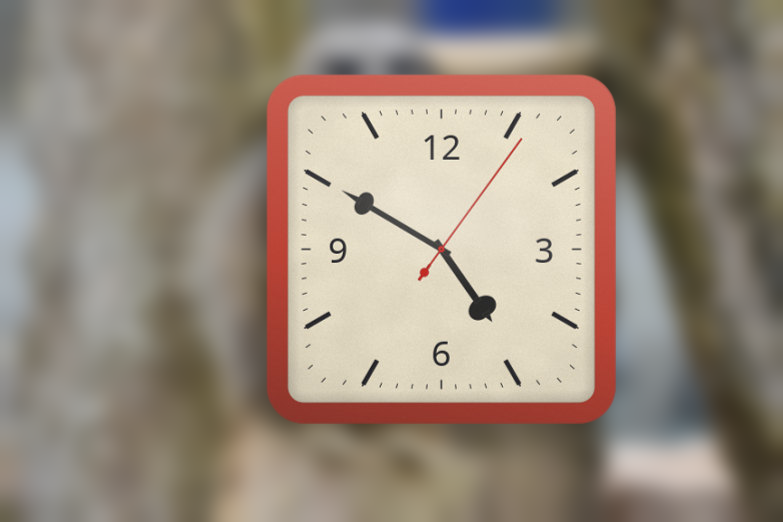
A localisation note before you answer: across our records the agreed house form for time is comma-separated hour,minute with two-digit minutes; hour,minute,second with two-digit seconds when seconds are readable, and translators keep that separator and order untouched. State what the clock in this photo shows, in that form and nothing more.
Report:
4,50,06
